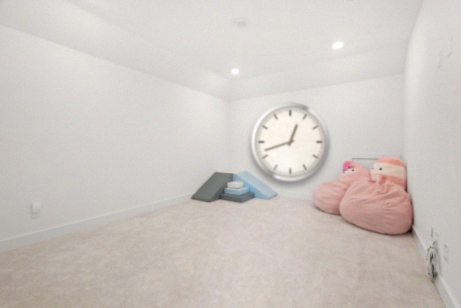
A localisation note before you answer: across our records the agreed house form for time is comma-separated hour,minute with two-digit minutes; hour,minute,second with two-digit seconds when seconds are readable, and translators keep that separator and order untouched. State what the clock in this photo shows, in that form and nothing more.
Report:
12,42
